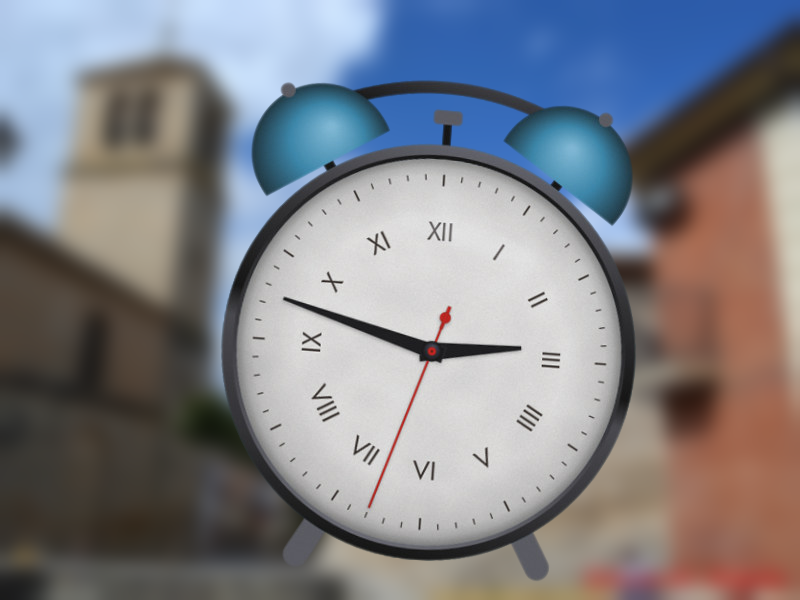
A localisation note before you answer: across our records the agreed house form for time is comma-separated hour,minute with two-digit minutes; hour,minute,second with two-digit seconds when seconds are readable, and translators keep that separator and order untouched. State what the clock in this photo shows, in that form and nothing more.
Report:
2,47,33
